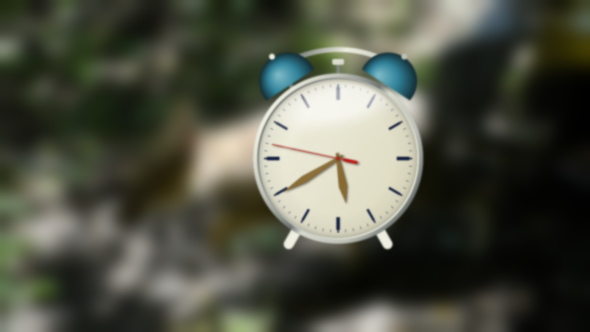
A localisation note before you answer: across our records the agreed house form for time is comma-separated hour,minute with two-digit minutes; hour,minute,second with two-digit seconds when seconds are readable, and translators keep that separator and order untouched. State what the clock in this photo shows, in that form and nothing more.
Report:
5,39,47
